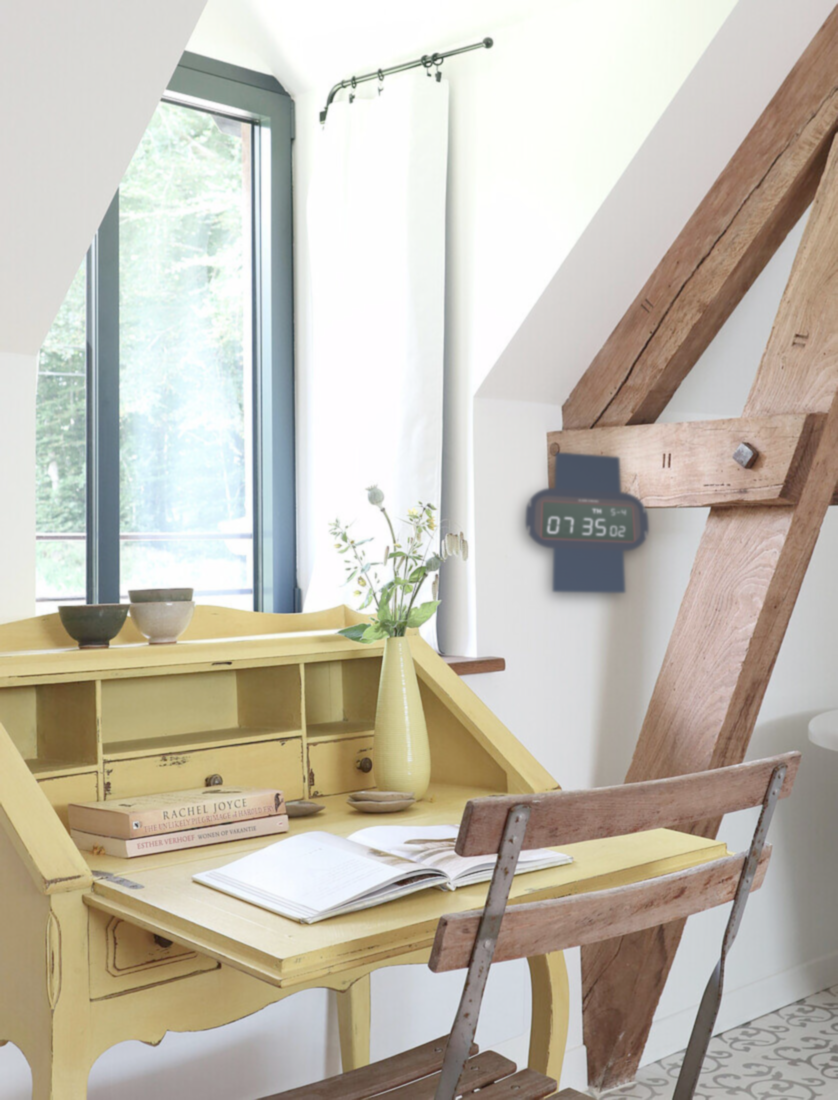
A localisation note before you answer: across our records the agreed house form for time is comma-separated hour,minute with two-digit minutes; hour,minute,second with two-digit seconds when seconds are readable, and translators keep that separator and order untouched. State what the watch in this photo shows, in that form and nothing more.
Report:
7,35
